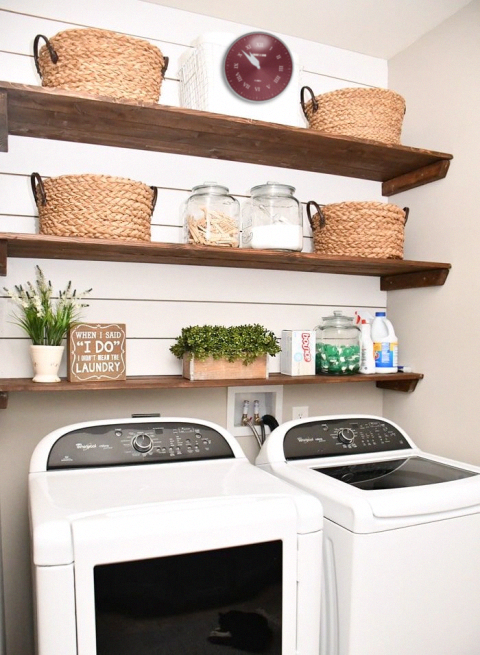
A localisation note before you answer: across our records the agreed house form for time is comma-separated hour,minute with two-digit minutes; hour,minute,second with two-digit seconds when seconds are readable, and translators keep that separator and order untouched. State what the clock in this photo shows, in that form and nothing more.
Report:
10,52
